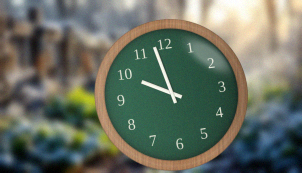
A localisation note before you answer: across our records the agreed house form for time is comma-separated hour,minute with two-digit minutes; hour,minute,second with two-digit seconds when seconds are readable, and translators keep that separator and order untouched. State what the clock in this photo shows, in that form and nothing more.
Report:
9,58
